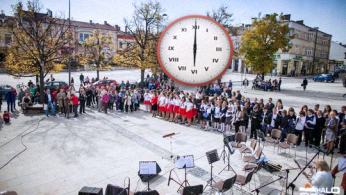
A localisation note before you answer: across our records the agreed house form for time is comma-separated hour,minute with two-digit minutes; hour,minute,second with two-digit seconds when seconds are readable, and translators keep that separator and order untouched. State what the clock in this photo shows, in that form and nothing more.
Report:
6,00
